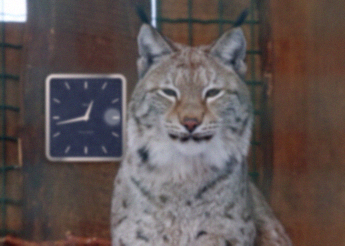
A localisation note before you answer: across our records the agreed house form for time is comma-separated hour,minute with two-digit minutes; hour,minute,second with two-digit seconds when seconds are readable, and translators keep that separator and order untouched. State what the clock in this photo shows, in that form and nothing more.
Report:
12,43
